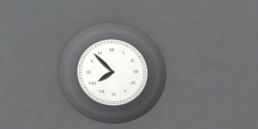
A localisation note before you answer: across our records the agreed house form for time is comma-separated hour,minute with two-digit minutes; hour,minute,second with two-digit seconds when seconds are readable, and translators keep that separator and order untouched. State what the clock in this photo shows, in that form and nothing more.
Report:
7,53
